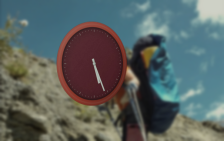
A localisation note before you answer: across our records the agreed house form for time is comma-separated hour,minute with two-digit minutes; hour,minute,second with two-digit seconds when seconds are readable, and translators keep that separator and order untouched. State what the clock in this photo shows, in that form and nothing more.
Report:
5,26
